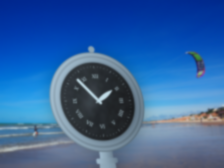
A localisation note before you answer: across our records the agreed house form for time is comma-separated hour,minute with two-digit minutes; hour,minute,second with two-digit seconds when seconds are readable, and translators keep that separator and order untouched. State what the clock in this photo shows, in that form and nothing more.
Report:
1,53
